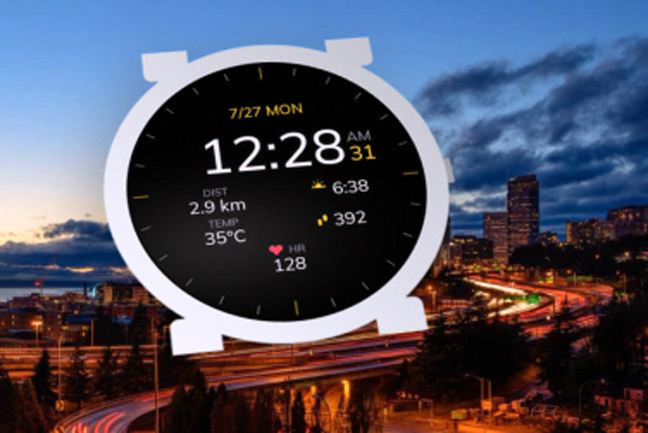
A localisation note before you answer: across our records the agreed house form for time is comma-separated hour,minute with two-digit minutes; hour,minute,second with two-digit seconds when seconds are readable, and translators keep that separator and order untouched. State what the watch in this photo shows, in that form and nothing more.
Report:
12,28,31
